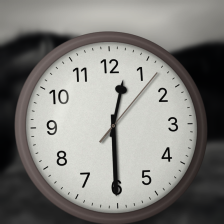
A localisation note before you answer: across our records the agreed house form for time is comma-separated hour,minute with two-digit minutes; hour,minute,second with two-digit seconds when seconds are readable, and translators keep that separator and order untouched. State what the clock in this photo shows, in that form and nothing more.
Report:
12,30,07
